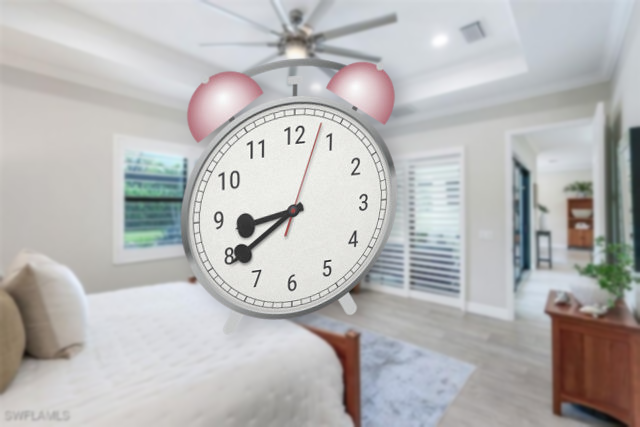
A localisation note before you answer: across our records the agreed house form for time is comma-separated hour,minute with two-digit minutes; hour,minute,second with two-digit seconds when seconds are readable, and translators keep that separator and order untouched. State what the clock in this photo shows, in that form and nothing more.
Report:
8,39,03
